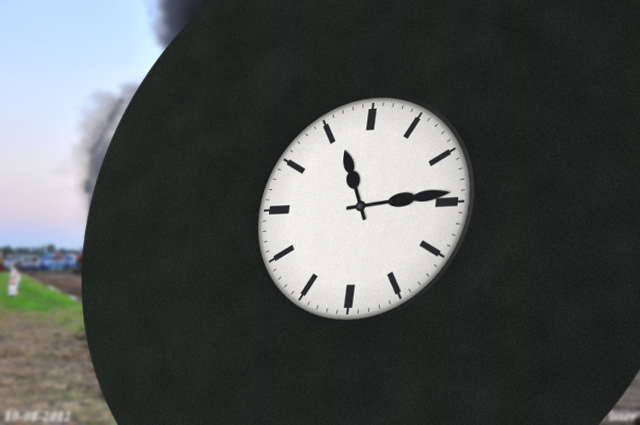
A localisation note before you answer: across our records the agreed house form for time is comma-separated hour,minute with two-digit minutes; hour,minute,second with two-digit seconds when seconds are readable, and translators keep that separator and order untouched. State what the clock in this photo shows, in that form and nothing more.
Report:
11,14
